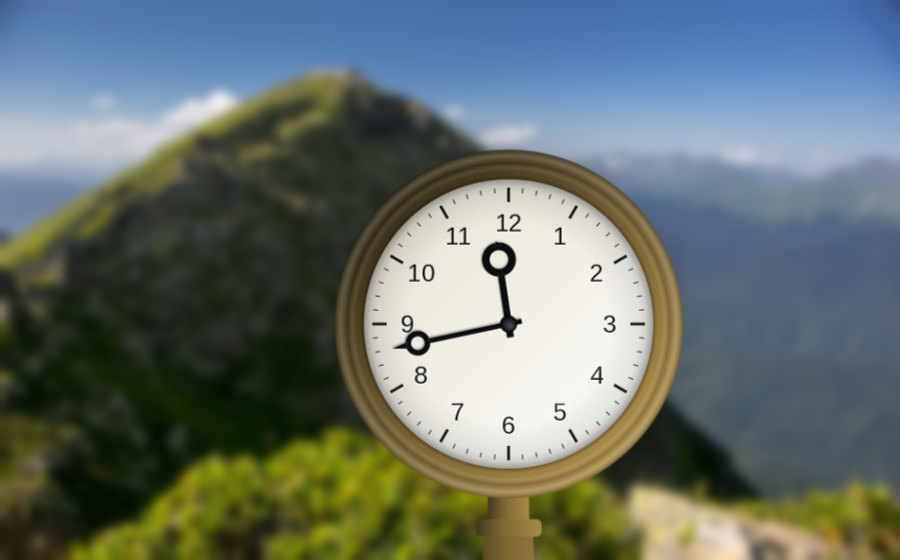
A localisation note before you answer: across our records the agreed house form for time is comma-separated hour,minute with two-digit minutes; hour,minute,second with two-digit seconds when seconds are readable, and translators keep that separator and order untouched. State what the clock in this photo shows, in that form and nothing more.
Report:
11,43
